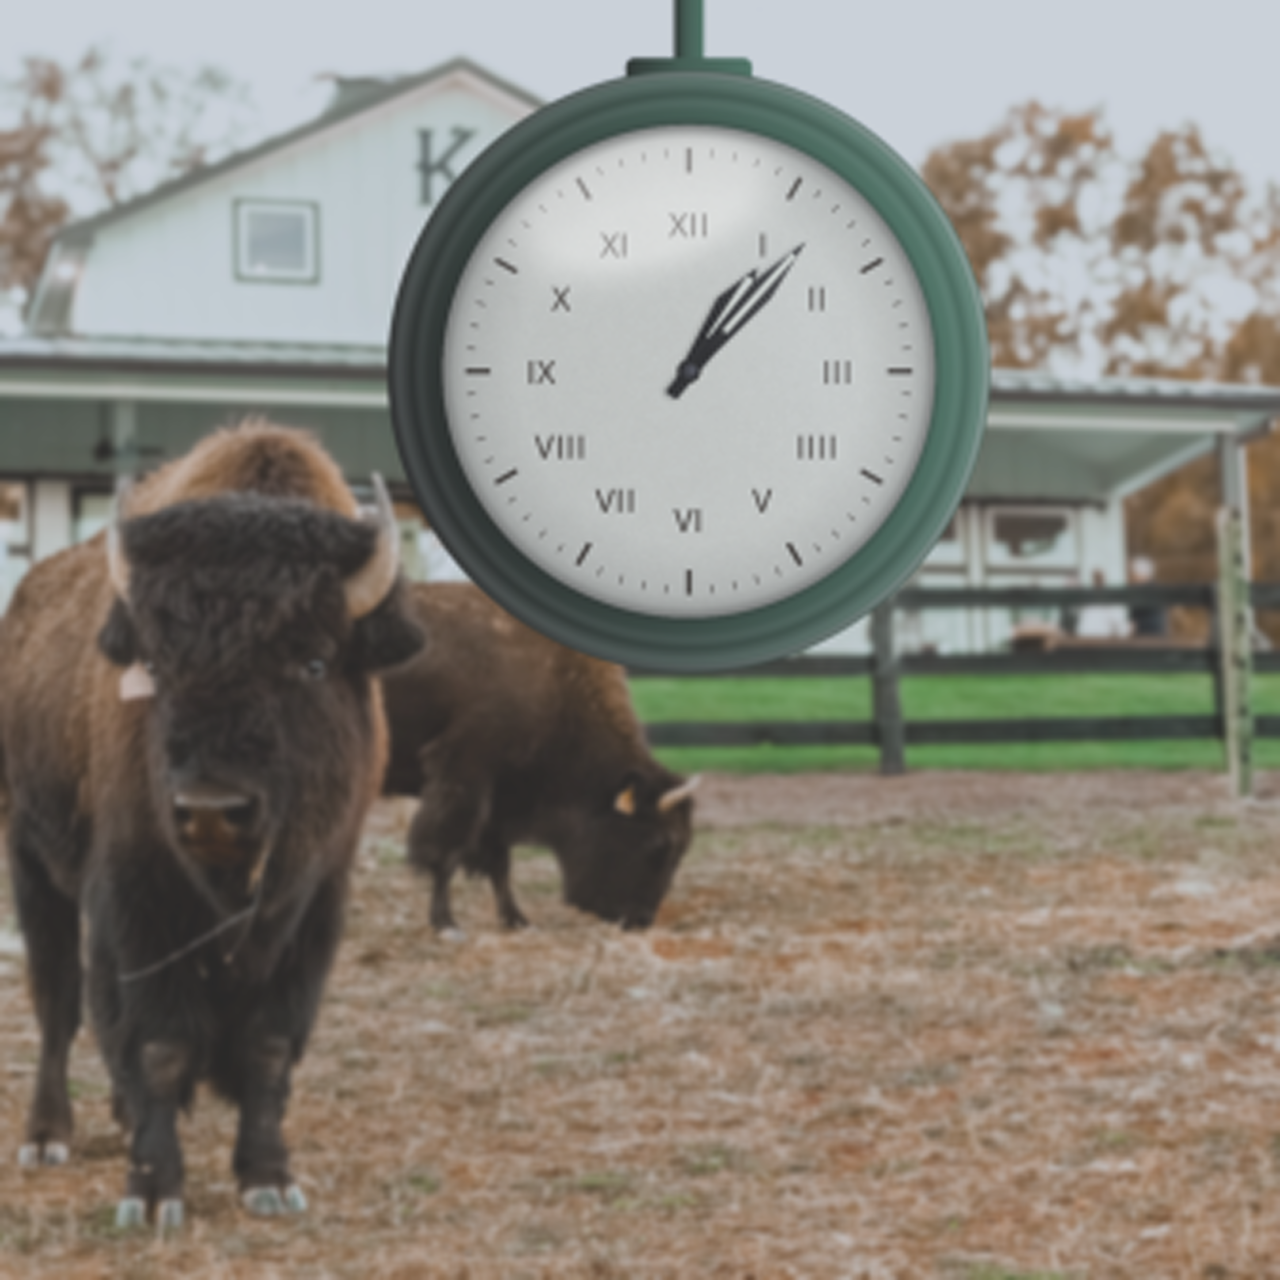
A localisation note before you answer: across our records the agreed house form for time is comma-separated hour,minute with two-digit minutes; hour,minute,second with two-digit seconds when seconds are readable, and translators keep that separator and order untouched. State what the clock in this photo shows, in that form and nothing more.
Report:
1,07
